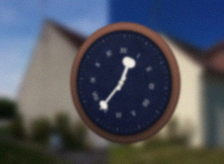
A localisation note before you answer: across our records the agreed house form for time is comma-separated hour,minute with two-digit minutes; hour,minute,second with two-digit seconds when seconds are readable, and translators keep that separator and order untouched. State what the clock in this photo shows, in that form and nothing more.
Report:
12,36
